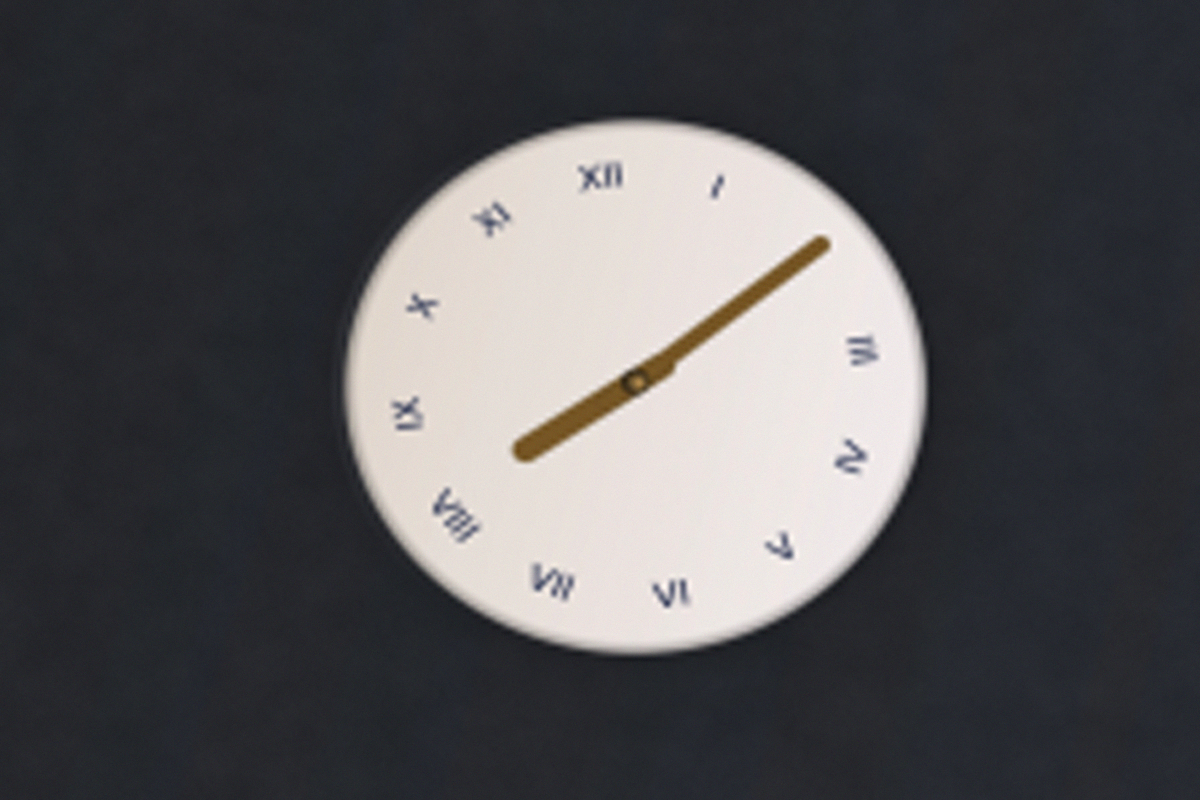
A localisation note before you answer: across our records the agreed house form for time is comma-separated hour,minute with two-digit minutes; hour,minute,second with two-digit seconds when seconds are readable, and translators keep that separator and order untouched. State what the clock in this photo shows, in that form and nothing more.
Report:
8,10
